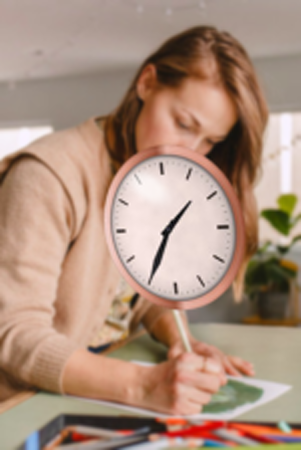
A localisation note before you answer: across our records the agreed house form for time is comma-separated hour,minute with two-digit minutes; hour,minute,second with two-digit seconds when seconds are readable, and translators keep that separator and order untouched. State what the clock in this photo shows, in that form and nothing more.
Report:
1,35
